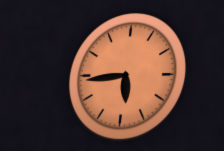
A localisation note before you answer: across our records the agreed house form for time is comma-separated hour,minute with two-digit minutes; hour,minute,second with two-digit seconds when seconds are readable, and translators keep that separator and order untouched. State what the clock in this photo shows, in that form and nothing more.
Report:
5,44
